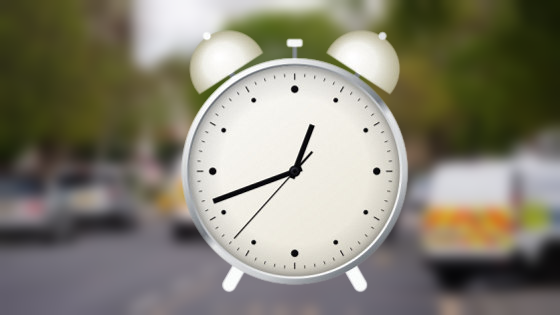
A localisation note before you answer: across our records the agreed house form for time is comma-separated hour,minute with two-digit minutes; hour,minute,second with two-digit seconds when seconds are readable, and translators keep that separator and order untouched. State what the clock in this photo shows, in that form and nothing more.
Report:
12,41,37
